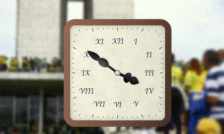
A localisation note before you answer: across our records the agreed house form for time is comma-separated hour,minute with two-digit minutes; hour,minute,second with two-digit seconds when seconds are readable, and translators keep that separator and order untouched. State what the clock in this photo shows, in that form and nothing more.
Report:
3,51
